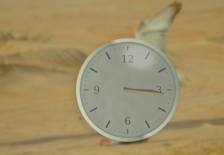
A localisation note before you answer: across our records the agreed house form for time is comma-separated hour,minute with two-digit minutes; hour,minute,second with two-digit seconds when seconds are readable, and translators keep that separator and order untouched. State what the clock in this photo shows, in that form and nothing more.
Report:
3,16
